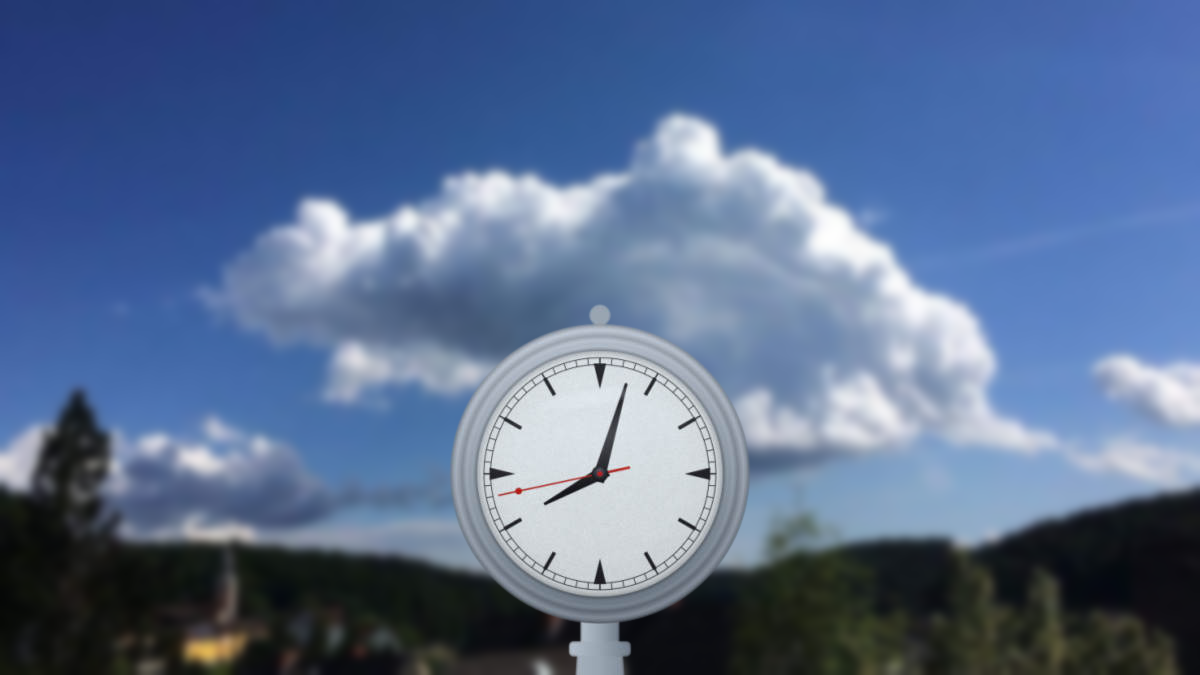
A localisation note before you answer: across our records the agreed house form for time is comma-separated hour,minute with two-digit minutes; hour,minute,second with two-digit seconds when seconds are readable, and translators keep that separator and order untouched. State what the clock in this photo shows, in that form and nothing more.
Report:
8,02,43
